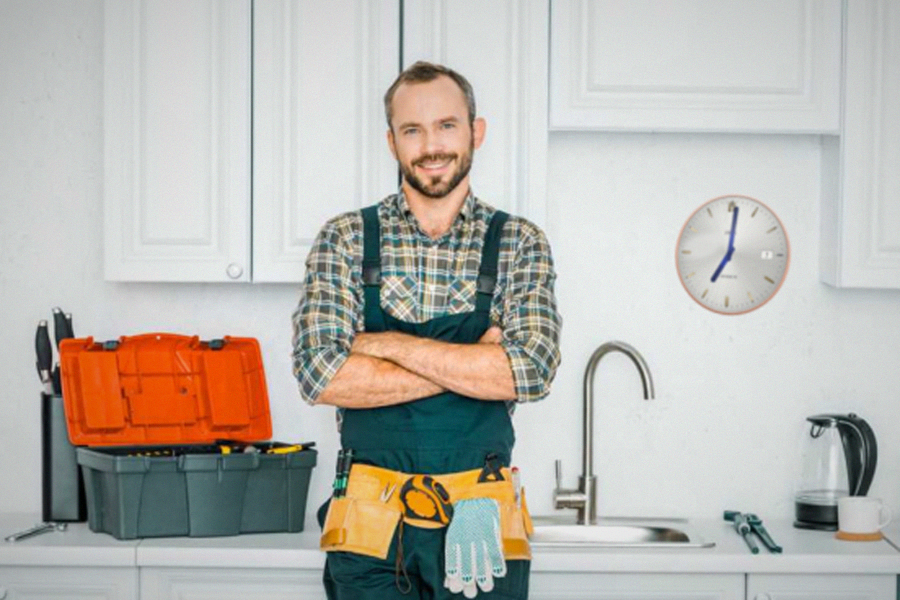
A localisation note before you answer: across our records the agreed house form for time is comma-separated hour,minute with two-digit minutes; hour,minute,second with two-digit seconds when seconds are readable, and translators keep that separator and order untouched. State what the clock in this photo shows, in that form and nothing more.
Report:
7,01
